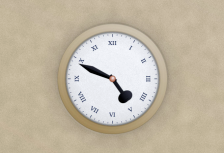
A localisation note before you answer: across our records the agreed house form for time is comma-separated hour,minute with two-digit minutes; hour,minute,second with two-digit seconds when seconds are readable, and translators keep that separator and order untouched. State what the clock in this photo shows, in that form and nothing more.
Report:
4,49
